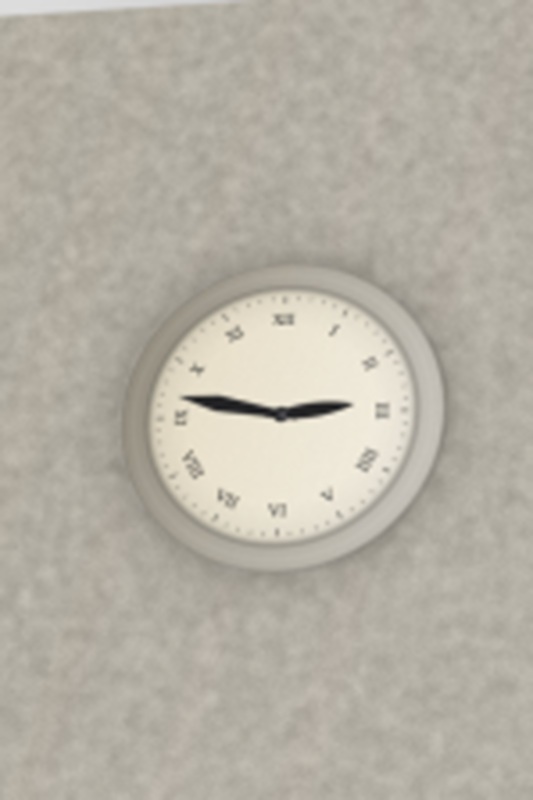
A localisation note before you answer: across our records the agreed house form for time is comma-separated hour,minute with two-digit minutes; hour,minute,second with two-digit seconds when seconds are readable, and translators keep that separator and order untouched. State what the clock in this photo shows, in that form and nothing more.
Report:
2,47
